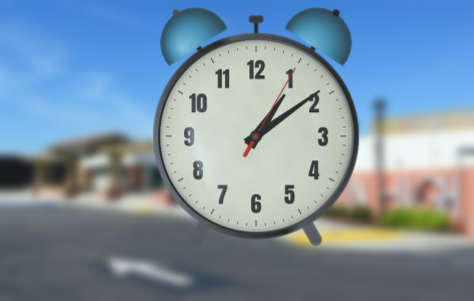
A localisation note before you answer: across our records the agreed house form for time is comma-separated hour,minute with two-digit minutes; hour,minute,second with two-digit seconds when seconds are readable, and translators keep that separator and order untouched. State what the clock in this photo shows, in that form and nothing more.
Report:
1,09,05
